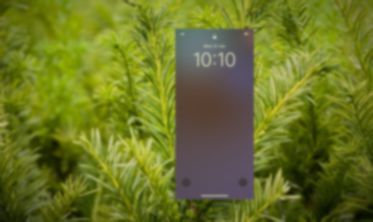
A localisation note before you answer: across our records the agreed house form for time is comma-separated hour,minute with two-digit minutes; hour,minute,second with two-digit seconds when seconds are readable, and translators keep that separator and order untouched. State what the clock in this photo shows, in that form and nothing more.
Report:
10,10
